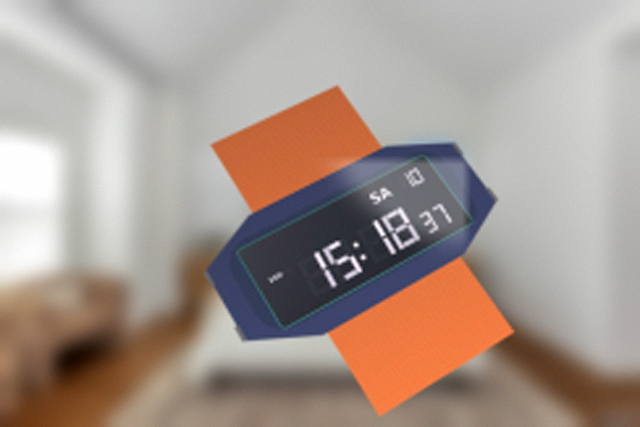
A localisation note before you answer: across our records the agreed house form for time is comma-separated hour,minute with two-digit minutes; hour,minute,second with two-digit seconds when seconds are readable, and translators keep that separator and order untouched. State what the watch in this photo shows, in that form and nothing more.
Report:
15,18,37
